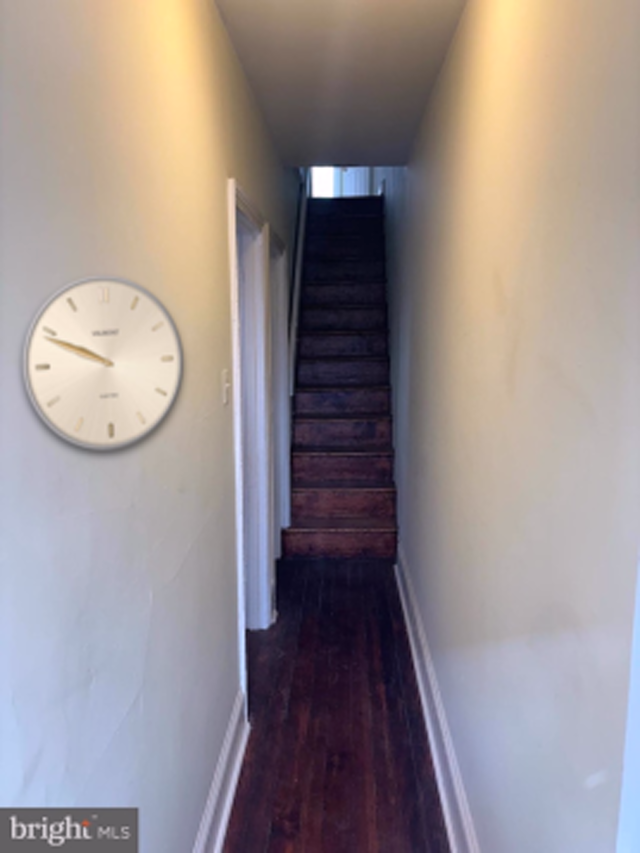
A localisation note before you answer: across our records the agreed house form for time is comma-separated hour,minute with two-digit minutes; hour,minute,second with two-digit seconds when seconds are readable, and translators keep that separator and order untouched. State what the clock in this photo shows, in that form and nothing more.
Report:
9,49
